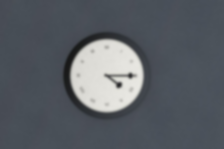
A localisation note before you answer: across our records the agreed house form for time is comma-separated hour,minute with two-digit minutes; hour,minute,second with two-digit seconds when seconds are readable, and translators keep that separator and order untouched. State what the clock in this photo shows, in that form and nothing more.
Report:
4,15
